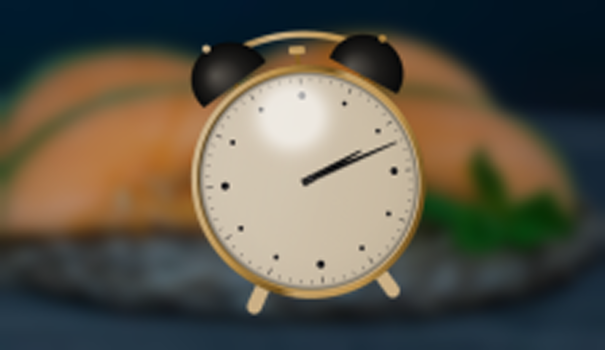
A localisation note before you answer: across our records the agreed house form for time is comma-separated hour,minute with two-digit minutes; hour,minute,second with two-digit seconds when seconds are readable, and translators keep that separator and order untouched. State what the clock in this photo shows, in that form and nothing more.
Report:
2,12
